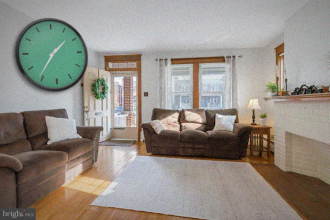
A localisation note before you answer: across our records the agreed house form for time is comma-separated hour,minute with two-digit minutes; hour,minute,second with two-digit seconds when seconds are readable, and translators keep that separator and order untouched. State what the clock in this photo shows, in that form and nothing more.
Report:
1,36
